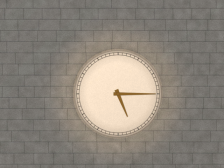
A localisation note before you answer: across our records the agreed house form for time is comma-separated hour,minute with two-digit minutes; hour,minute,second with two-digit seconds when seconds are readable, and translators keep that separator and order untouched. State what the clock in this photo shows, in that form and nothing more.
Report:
5,15
